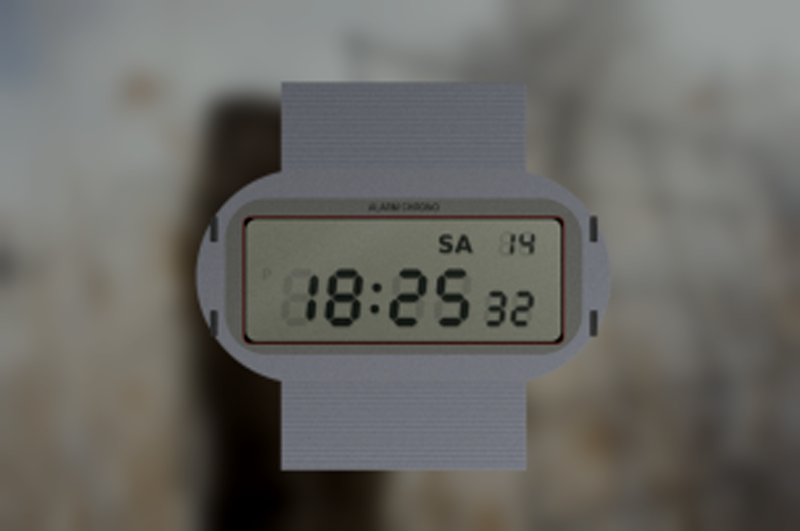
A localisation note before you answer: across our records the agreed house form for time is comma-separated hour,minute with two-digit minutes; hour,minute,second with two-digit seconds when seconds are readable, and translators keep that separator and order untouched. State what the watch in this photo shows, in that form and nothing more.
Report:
18,25,32
